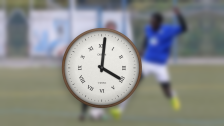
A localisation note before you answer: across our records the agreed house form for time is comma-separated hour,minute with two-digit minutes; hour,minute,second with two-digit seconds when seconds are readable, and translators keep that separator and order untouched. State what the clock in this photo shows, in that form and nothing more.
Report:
4,01
